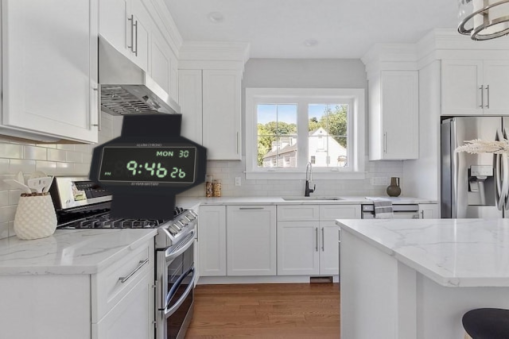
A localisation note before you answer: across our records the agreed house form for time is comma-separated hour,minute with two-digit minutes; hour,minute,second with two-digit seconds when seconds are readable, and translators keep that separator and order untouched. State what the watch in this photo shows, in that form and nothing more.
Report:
9,46,26
